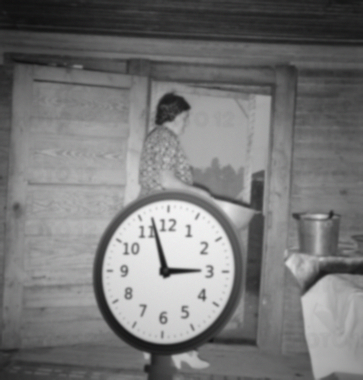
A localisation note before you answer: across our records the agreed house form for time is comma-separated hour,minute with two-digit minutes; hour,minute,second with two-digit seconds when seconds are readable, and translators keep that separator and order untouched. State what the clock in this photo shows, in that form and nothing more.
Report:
2,57
